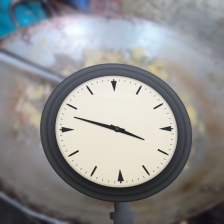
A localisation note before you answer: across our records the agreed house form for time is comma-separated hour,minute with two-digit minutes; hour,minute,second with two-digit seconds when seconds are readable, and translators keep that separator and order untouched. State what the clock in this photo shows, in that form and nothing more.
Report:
3,48
